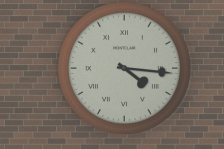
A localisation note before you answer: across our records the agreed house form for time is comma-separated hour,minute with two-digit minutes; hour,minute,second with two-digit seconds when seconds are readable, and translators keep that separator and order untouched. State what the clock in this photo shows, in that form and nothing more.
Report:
4,16
